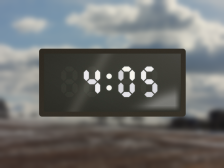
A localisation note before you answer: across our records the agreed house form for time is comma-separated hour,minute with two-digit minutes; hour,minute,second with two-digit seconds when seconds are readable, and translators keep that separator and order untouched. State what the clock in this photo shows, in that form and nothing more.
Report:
4,05
